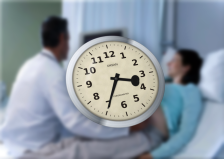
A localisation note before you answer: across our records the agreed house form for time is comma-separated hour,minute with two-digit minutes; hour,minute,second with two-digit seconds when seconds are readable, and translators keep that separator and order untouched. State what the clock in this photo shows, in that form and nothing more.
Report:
3,35
